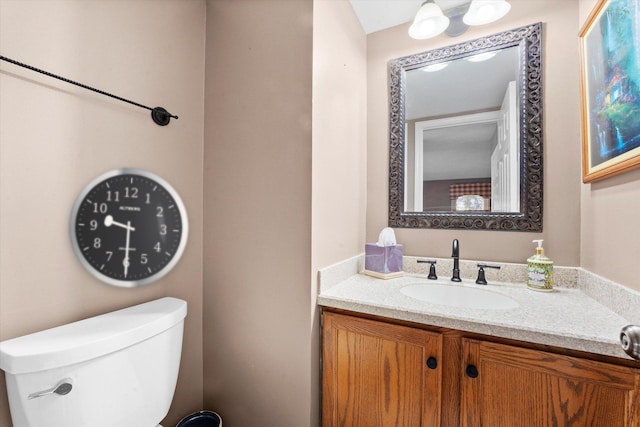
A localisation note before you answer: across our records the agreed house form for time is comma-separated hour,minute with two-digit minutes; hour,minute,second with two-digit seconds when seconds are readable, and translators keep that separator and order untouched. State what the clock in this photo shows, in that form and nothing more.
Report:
9,30
